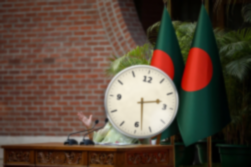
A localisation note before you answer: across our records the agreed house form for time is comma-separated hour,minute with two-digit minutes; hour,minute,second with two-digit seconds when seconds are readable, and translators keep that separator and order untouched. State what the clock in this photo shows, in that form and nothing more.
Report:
2,28
